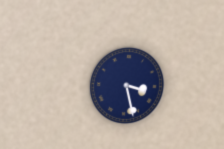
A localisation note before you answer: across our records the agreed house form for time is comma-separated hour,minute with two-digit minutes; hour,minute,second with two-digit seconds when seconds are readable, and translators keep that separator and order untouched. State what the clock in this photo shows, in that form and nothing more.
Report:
3,27
